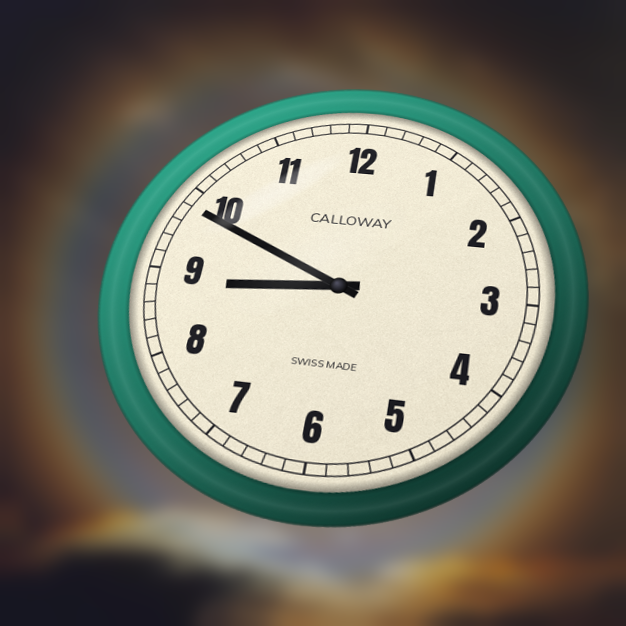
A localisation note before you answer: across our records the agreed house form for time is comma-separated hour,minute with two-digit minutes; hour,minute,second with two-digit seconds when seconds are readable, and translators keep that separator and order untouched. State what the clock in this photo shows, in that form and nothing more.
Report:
8,49
